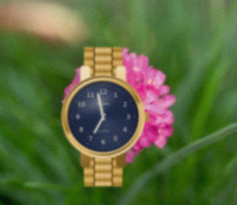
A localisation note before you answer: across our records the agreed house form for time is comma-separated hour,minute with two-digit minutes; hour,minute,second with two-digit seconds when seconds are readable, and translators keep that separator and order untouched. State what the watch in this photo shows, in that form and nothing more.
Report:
6,58
